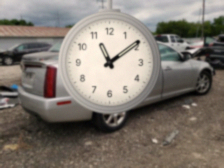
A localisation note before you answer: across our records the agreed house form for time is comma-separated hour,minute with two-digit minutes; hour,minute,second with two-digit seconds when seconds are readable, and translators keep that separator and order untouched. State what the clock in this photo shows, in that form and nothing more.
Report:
11,09
